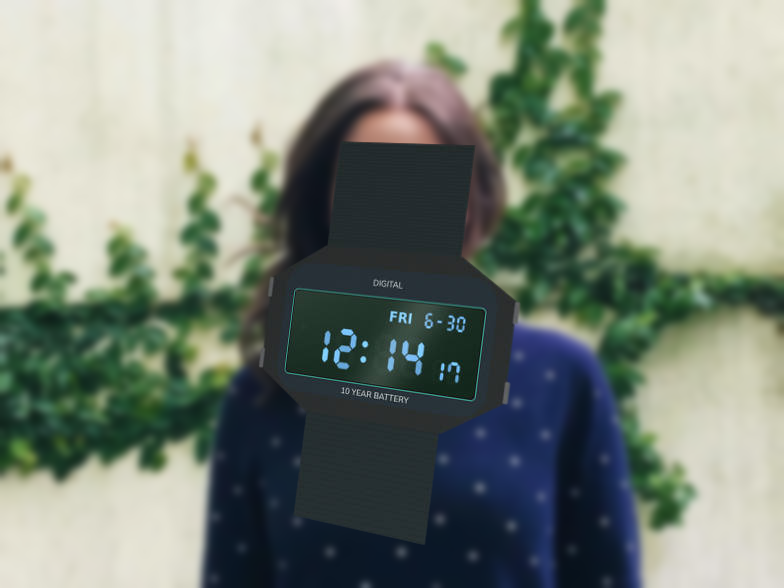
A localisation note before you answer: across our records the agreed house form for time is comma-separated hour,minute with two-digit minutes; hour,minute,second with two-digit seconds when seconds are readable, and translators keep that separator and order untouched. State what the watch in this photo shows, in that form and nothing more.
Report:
12,14,17
